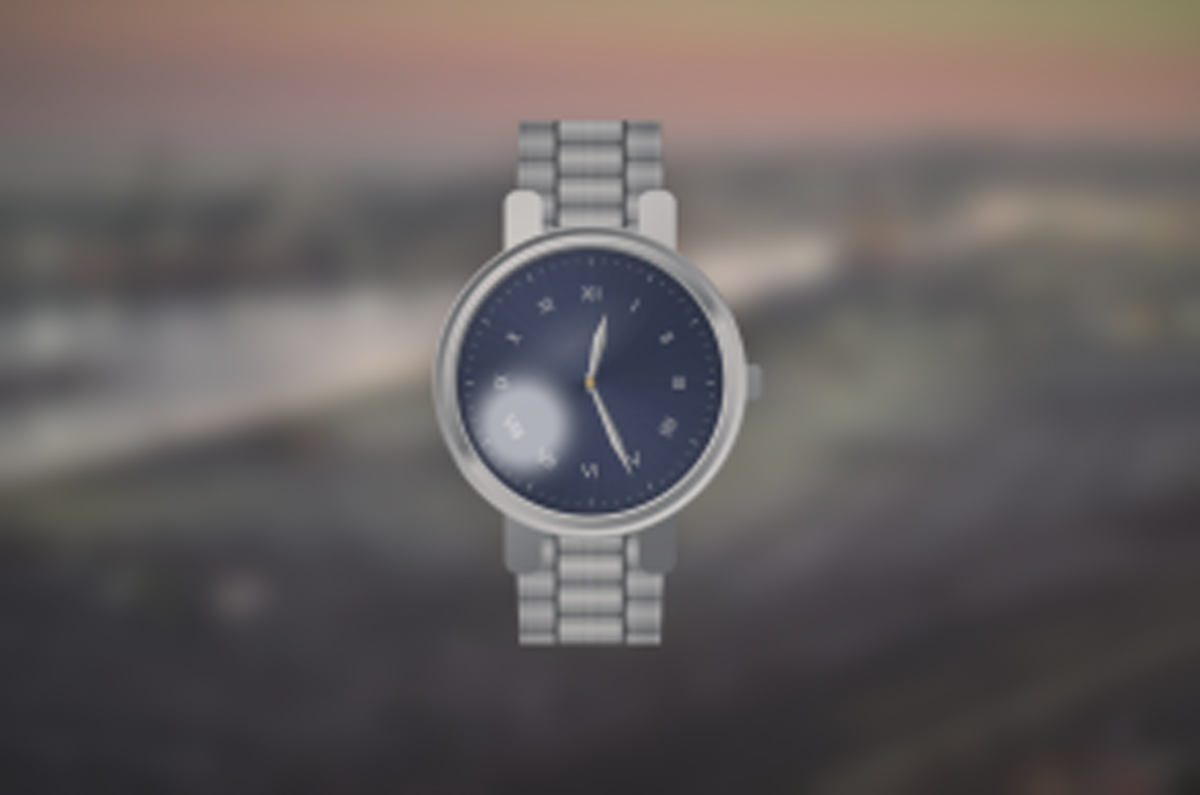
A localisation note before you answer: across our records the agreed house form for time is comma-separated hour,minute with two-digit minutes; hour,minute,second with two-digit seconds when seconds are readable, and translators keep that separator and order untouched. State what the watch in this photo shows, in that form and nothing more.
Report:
12,26
